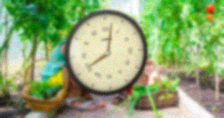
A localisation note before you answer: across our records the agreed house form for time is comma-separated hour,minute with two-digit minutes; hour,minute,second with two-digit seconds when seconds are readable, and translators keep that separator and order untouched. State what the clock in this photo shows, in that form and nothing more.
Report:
8,02
